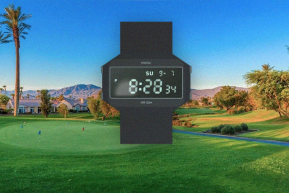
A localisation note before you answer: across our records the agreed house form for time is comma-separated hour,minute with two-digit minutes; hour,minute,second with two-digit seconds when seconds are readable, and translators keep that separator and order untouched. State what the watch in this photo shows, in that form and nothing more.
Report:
8,28,34
